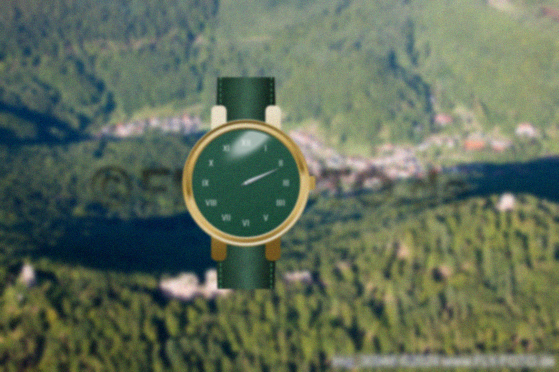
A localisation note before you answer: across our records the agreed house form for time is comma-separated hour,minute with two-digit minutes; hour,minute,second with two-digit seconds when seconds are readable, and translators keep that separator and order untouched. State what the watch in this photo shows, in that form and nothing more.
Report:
2,11
